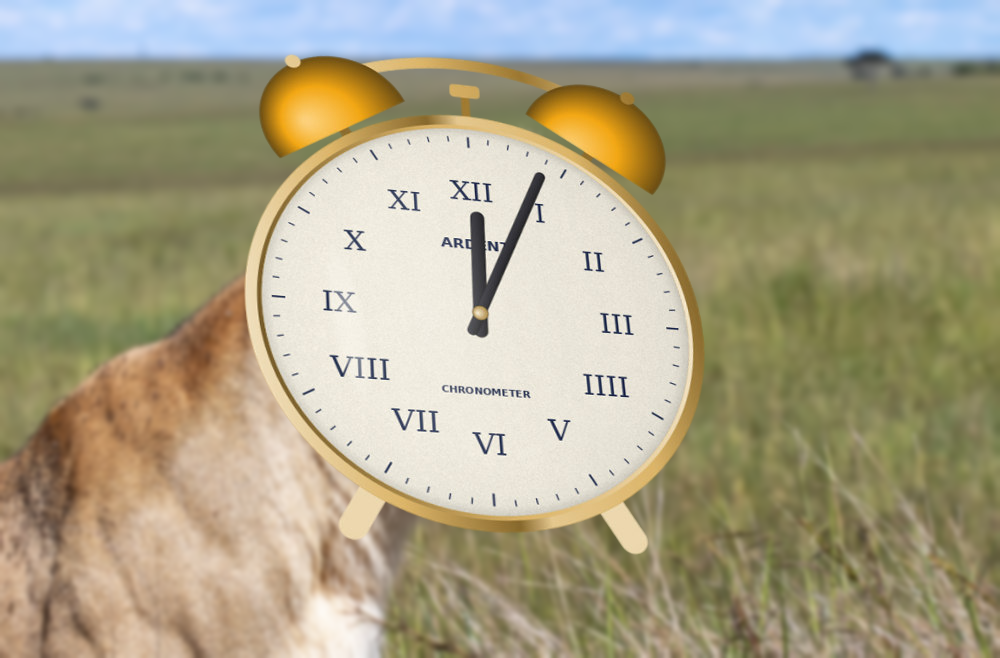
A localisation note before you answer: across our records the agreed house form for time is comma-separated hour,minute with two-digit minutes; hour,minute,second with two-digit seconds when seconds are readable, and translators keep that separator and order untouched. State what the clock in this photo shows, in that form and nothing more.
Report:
12,04
